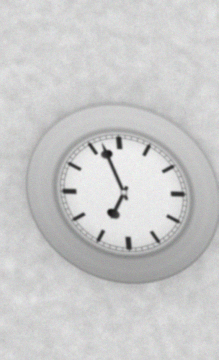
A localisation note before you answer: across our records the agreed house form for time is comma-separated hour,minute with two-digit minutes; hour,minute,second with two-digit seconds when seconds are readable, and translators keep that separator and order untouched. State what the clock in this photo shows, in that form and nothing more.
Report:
6,57
